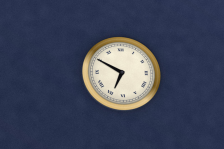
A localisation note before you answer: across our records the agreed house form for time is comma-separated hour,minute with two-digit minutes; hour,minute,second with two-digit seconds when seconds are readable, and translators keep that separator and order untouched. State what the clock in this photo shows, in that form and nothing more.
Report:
6,50
